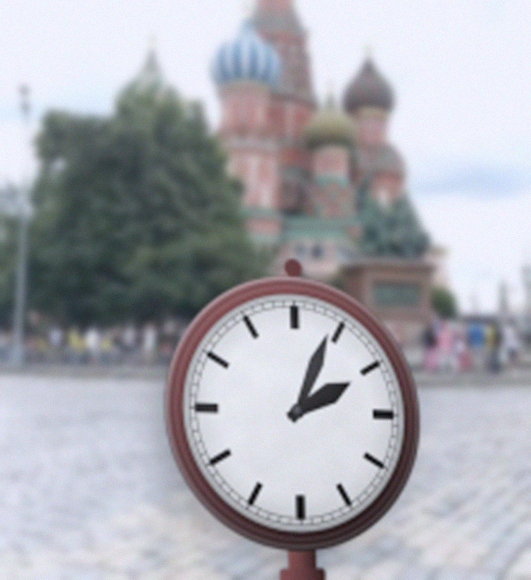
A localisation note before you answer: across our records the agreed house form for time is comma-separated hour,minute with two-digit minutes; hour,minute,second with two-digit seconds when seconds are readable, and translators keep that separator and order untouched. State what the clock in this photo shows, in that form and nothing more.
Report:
2,04
